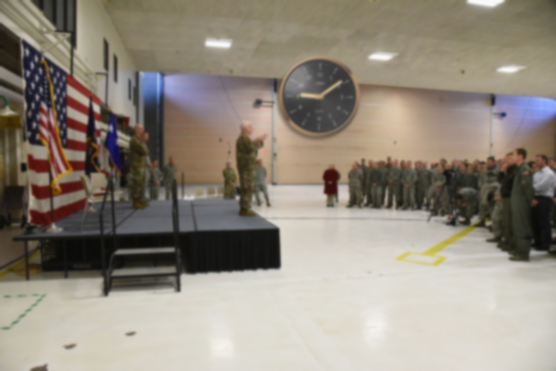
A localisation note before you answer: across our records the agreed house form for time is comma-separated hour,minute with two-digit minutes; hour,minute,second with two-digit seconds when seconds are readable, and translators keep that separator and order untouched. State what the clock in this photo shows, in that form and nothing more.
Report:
9,09
